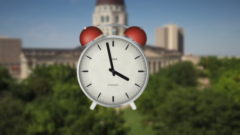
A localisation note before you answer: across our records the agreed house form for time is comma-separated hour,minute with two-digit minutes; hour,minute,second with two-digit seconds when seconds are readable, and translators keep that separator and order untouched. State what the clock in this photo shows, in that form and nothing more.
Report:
3,58
